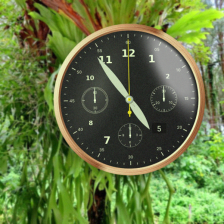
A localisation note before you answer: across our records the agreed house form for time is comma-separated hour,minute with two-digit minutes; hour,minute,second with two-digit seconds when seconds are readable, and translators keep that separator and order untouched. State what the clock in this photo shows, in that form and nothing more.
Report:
4,54
